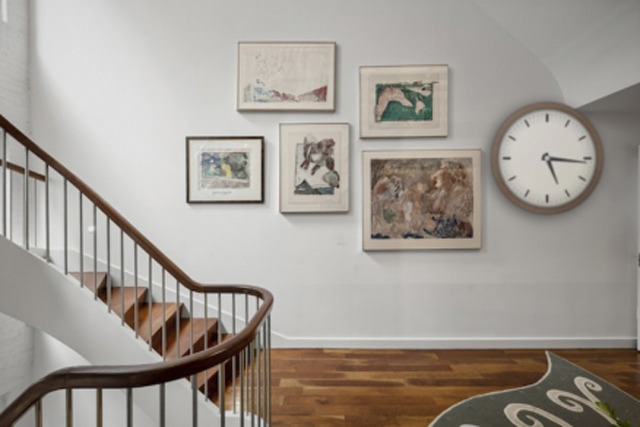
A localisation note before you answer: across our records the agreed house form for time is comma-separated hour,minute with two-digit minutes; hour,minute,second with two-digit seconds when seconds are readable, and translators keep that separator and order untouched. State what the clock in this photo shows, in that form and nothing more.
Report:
5,16
